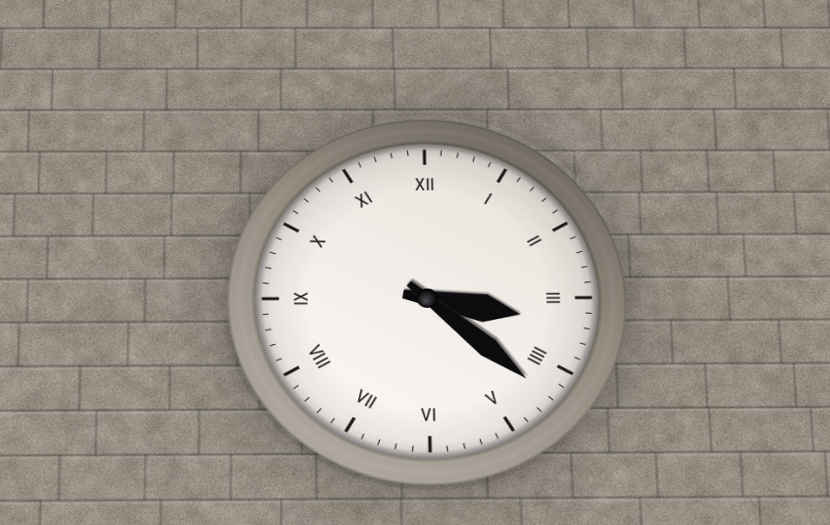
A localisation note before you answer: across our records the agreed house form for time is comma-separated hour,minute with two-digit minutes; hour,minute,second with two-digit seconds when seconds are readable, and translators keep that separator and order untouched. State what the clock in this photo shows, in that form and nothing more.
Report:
3,22
